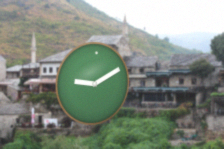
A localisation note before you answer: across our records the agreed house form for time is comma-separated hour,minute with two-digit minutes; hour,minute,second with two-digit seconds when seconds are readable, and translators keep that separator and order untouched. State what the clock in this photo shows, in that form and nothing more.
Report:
9,10
